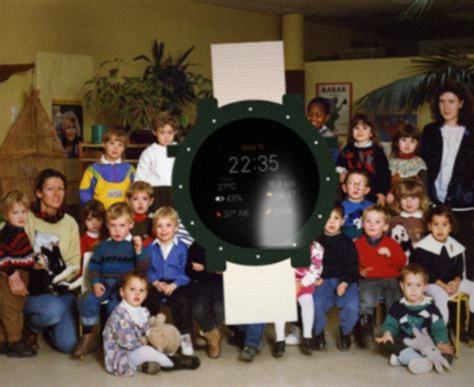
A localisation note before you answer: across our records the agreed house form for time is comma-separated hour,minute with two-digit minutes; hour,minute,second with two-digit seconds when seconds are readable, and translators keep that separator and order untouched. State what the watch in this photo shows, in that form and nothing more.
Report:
22,35
